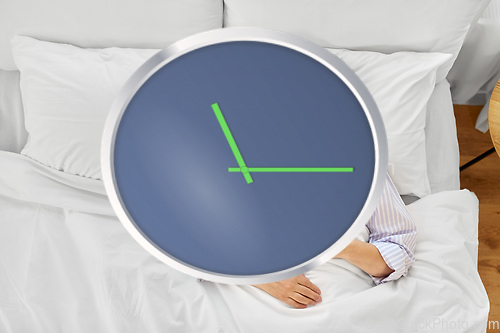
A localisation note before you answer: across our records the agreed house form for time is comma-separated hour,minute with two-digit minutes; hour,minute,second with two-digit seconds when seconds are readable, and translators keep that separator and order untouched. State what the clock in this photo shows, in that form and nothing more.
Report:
11,15
